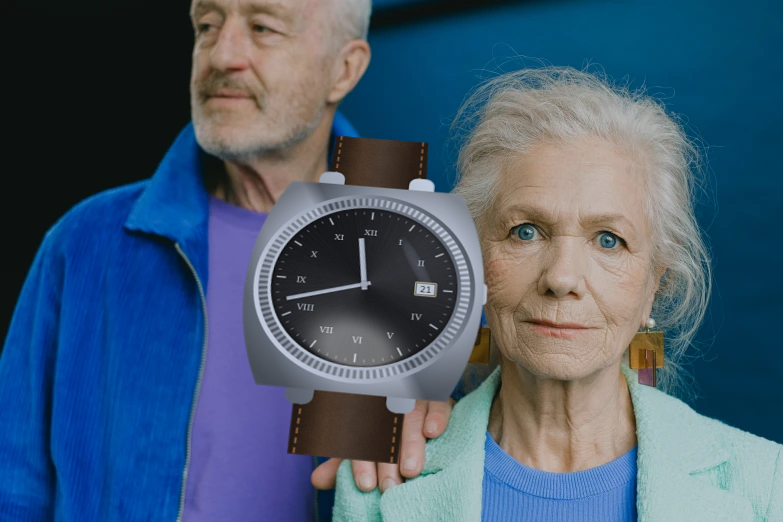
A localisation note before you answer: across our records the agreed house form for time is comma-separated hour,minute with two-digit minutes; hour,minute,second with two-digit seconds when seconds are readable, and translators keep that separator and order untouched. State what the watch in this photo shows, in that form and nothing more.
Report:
11,42
